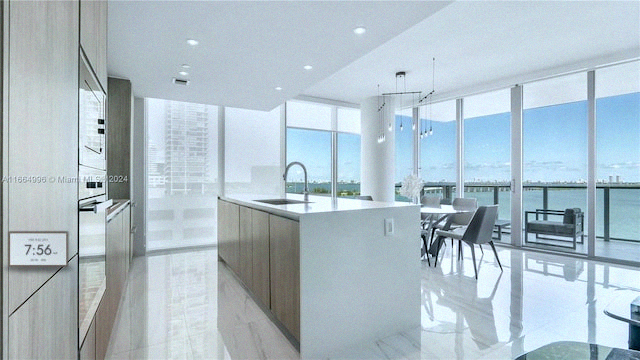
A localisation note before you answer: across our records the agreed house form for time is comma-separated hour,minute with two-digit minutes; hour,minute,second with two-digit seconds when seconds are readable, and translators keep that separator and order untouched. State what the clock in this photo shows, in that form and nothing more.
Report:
7,56
